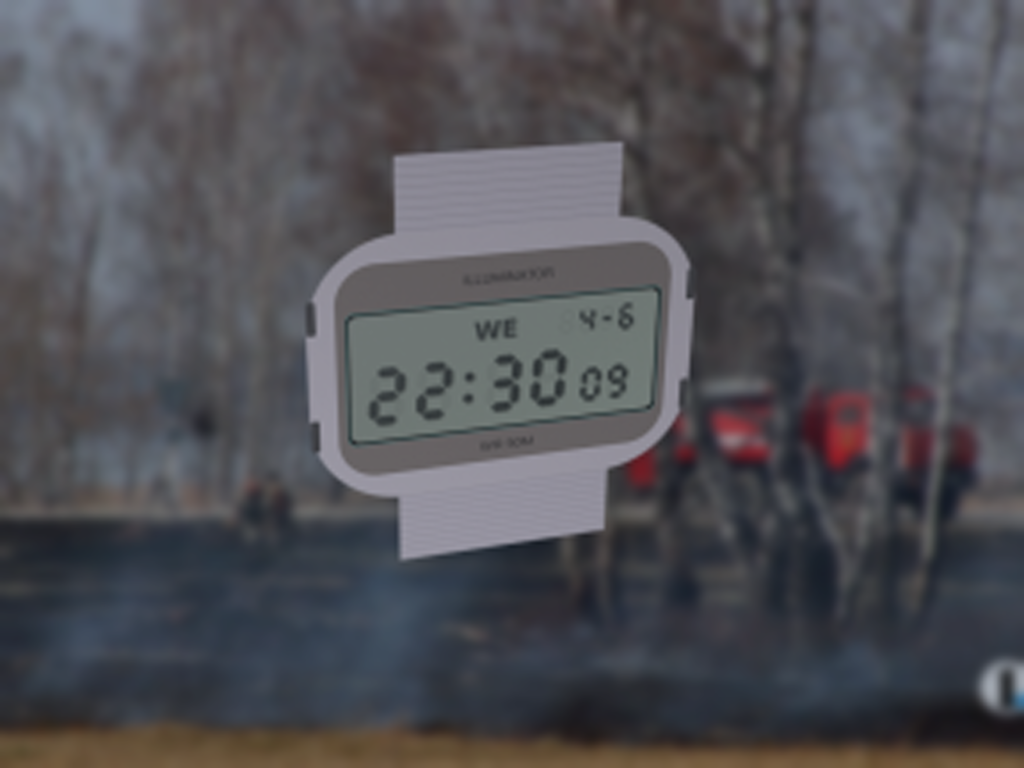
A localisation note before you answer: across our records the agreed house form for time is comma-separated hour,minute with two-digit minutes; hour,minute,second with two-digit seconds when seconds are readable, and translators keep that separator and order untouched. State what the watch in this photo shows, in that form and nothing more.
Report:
22,30,09
